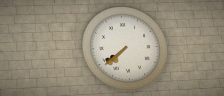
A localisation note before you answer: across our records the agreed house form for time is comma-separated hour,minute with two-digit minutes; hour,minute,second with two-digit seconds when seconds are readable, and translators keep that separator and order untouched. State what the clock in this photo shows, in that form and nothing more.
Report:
7,39
